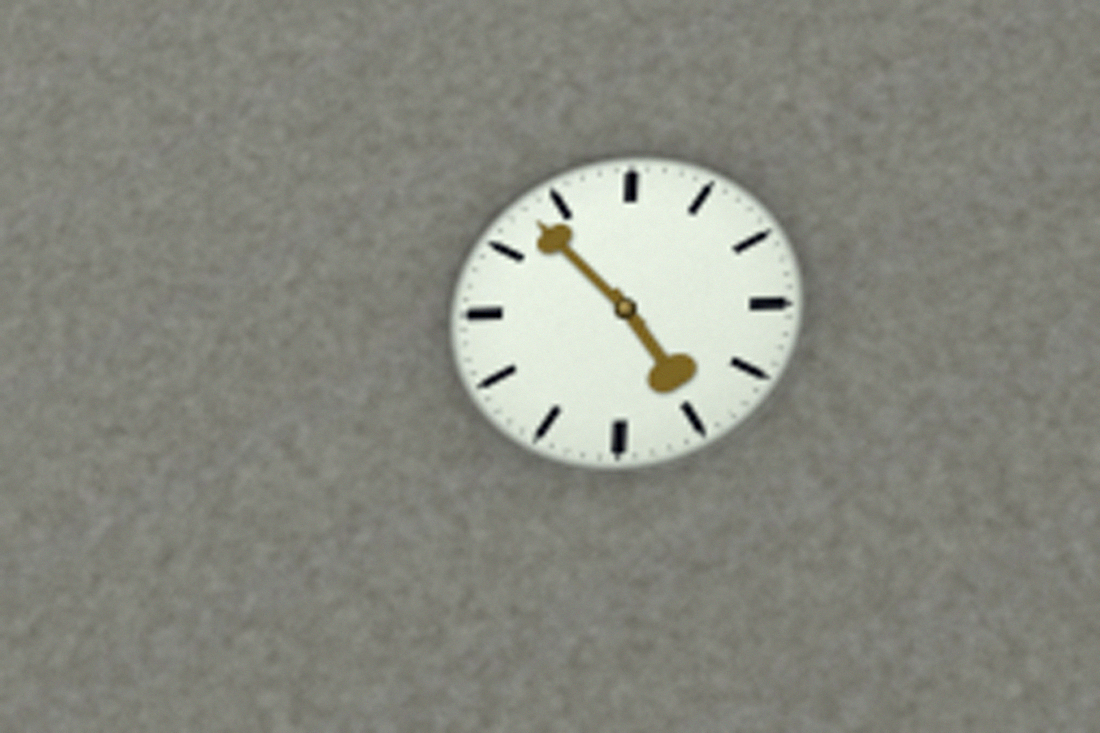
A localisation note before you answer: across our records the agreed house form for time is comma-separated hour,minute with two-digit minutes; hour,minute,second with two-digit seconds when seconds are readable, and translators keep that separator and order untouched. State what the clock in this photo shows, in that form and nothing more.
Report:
4,53
